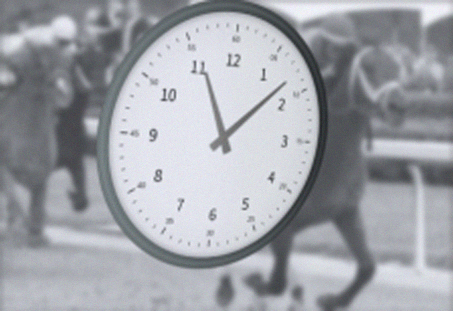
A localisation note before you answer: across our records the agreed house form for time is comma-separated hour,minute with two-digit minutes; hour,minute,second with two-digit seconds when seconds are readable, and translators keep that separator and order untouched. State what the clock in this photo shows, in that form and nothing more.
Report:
11,08
